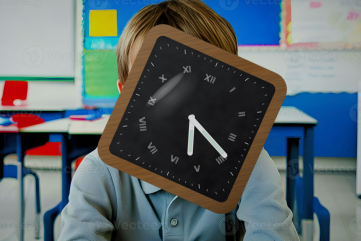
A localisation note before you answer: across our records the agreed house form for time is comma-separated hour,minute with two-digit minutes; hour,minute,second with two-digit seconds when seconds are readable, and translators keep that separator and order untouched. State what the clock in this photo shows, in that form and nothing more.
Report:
5,19
